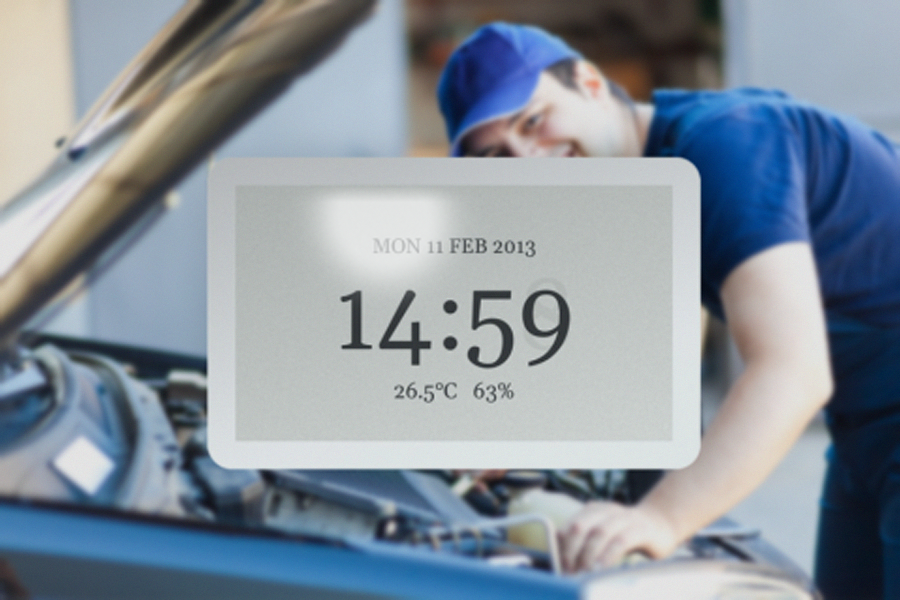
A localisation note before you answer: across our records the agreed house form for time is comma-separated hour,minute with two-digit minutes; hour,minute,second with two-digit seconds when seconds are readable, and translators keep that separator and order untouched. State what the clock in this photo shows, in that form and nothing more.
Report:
14,59
